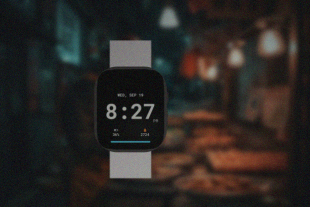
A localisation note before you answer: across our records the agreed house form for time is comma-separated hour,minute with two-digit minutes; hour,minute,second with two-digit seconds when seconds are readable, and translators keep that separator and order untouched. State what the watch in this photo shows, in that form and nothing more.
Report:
8,27
